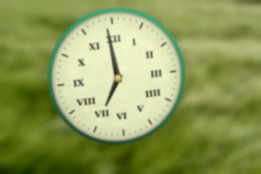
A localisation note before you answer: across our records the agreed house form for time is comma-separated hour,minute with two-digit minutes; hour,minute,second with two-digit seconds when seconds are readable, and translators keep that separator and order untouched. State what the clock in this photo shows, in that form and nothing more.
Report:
6,59
